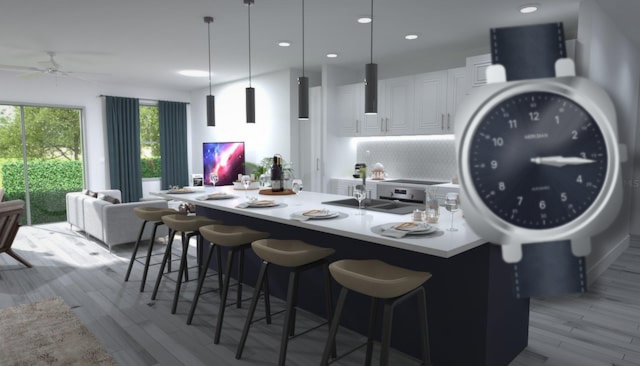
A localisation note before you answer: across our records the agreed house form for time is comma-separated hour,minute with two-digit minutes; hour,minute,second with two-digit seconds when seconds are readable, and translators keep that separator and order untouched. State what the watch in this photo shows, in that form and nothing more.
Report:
3,16
